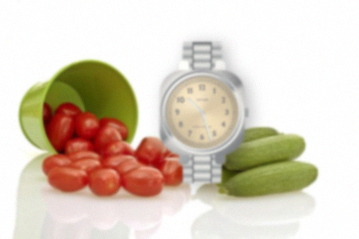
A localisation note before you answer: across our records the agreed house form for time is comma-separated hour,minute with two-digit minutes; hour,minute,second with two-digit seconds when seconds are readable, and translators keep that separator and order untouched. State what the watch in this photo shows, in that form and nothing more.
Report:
10,27
